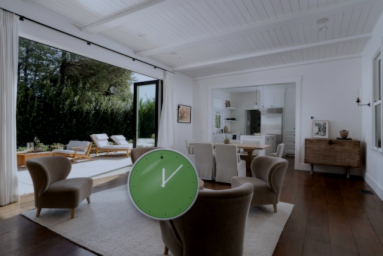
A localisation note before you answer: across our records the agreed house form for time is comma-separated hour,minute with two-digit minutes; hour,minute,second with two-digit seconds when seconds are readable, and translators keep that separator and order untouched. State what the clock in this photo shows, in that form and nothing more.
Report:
12,08
